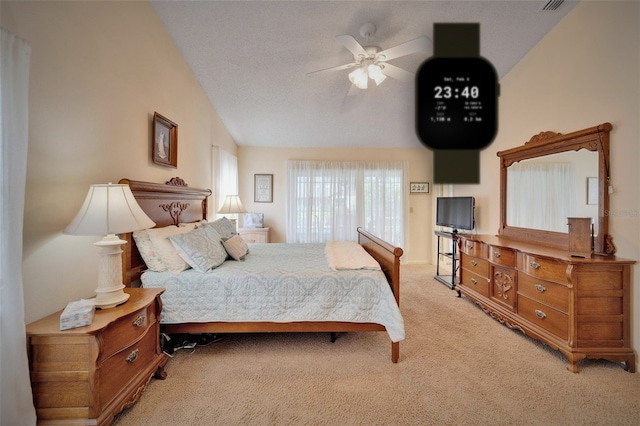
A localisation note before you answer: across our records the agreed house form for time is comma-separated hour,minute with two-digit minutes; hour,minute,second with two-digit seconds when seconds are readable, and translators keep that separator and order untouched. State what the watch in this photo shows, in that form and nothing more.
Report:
23,40
